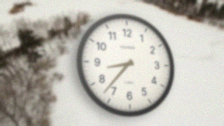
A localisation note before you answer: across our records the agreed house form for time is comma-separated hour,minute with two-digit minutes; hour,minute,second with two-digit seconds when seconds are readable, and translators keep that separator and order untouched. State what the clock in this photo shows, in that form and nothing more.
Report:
8,37
